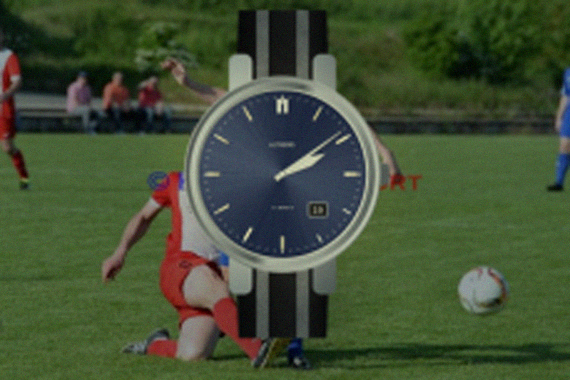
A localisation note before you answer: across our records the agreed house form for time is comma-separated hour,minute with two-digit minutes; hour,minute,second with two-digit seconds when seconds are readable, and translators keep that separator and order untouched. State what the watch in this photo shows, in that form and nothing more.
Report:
2,09
